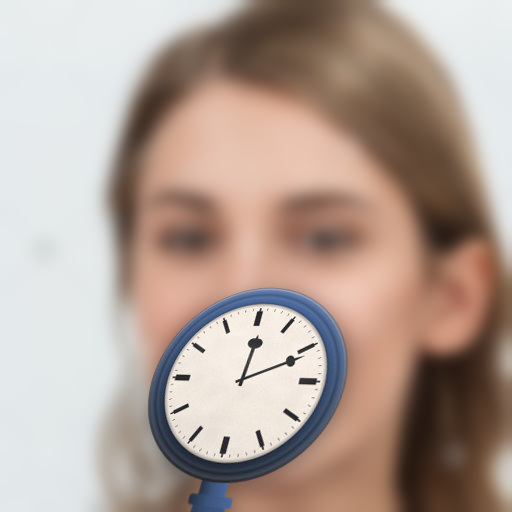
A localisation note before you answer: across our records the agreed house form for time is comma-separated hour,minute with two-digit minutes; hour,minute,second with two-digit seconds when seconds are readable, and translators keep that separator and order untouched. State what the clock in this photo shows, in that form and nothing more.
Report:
12,11
